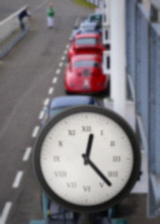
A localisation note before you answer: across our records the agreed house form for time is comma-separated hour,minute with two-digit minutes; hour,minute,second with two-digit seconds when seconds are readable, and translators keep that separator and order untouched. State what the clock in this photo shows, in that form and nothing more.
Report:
12,23
